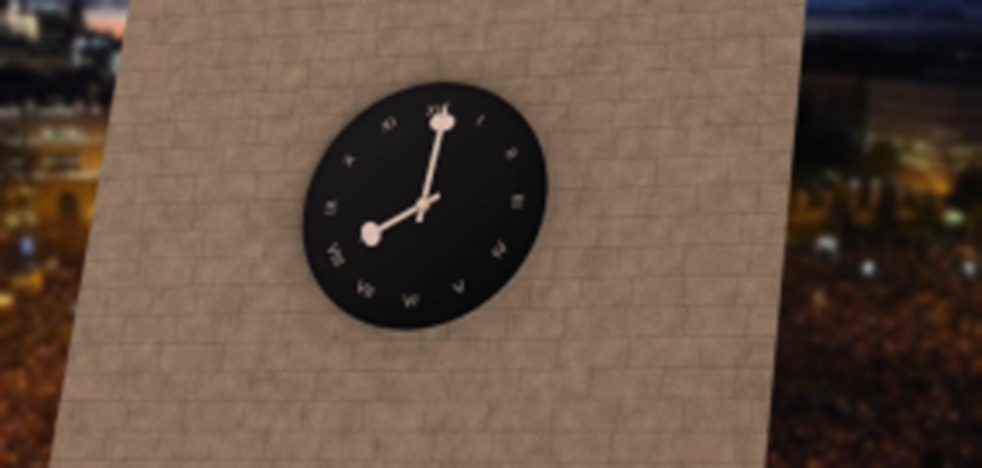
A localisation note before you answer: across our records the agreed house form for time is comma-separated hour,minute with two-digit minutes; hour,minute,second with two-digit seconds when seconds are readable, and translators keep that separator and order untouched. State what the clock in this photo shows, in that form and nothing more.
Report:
8,01
